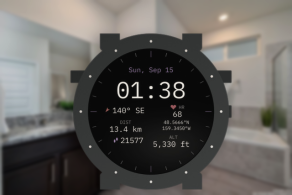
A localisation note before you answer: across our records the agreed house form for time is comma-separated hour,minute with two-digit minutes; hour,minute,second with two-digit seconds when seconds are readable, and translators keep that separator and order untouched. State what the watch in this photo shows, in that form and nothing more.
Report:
1,38
